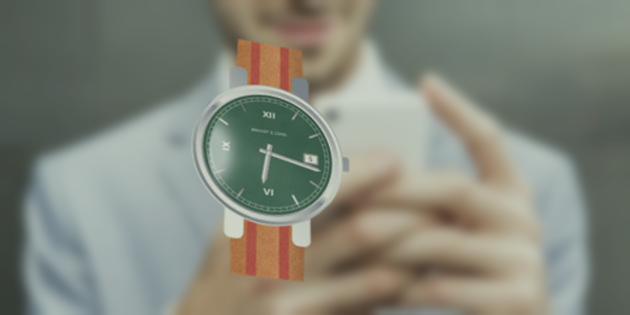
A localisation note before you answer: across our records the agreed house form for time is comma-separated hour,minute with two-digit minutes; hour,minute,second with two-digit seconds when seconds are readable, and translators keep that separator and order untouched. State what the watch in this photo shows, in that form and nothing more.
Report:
6,17
